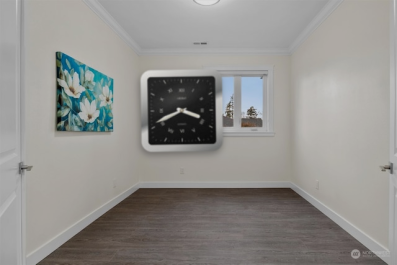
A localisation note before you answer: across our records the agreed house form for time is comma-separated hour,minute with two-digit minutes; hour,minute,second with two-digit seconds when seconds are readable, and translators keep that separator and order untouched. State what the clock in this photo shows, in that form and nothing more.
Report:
3,41
